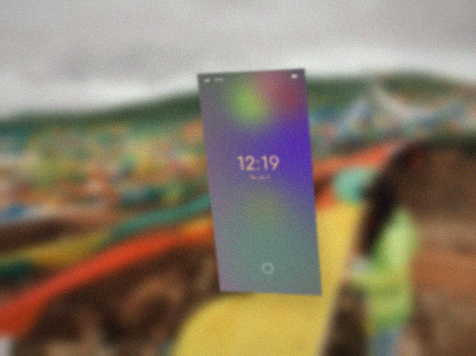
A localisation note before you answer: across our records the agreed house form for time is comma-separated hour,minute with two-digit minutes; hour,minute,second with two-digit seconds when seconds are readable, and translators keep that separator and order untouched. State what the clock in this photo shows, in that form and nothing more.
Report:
12,19
